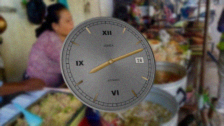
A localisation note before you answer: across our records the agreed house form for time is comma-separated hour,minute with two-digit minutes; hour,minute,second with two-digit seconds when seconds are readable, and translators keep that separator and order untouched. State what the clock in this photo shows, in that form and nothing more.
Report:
8,12
